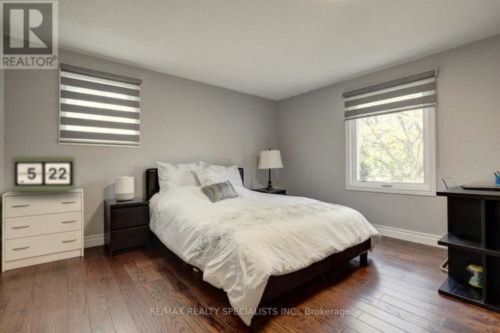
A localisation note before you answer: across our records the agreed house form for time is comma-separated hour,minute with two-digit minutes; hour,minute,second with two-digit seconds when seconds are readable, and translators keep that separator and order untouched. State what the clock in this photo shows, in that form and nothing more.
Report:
5,22
